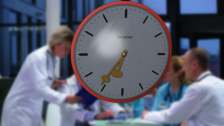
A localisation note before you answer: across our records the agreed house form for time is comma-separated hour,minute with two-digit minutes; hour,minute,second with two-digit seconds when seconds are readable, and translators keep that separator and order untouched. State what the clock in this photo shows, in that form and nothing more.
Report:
6,36
